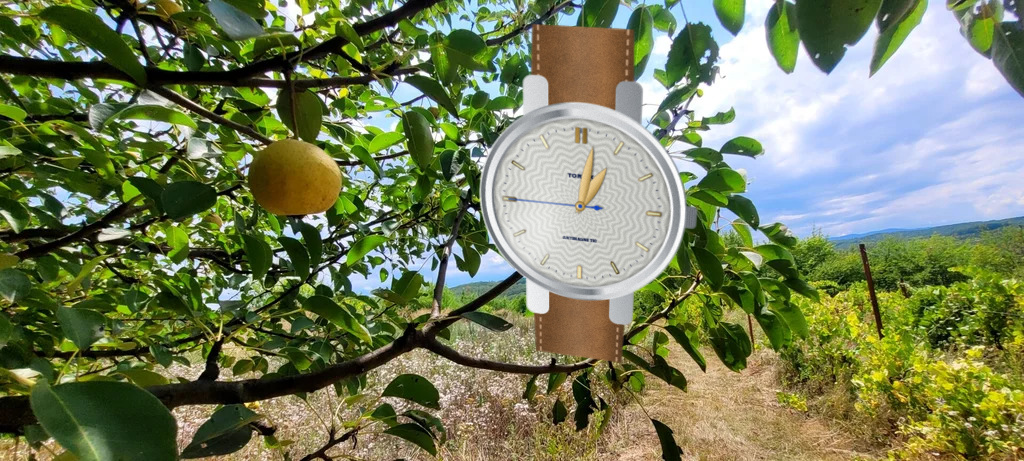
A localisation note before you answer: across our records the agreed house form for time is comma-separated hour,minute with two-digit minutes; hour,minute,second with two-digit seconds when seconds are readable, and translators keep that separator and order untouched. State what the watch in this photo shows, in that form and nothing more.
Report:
1,01,45
